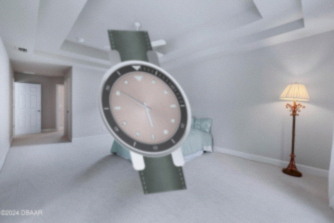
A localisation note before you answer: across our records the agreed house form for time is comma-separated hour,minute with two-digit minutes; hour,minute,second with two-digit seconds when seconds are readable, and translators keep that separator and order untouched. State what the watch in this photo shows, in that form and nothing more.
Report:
5,51
